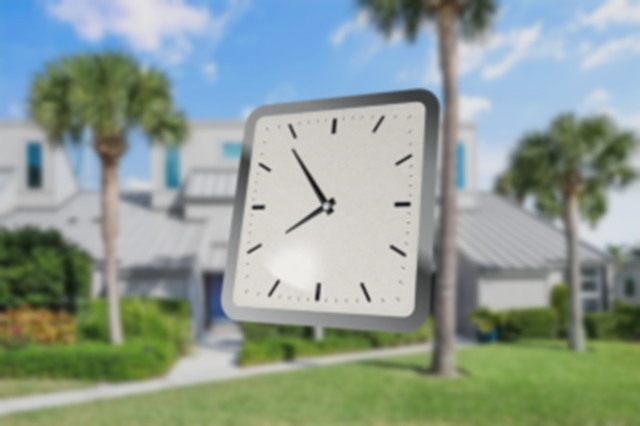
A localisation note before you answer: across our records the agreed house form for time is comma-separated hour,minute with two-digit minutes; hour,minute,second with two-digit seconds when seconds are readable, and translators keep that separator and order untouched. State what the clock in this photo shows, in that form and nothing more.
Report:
7,54
